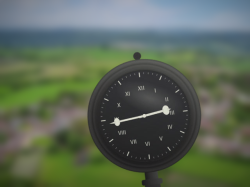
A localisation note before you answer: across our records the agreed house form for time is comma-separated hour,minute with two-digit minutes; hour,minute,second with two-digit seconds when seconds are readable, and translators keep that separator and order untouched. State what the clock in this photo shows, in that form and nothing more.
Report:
2,44
